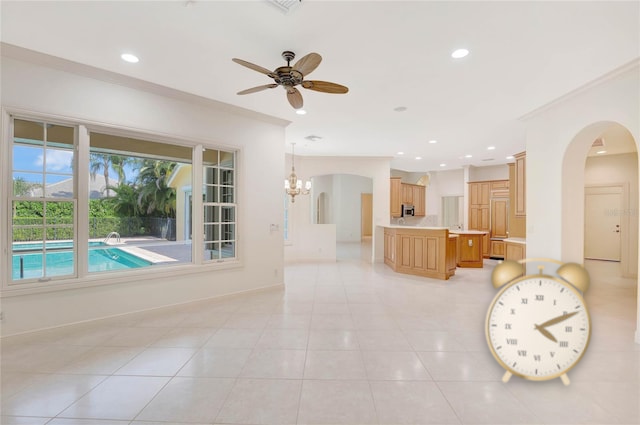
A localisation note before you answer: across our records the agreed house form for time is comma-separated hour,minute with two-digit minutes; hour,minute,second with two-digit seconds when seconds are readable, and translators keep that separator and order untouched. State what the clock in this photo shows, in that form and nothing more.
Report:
4,11
